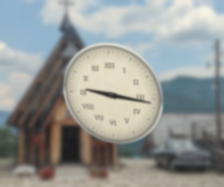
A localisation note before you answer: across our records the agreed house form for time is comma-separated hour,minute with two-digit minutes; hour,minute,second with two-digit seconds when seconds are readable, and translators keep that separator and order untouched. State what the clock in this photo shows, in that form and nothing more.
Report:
9,16
